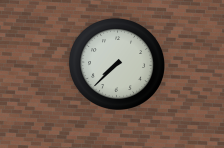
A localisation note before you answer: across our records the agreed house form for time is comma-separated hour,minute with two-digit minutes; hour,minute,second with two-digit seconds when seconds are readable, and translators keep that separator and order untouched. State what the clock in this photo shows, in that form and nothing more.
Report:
7,37
